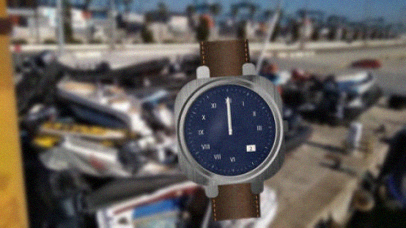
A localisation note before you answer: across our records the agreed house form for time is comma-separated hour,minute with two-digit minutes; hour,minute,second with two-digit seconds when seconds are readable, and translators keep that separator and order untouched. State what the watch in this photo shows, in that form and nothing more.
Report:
12,00
